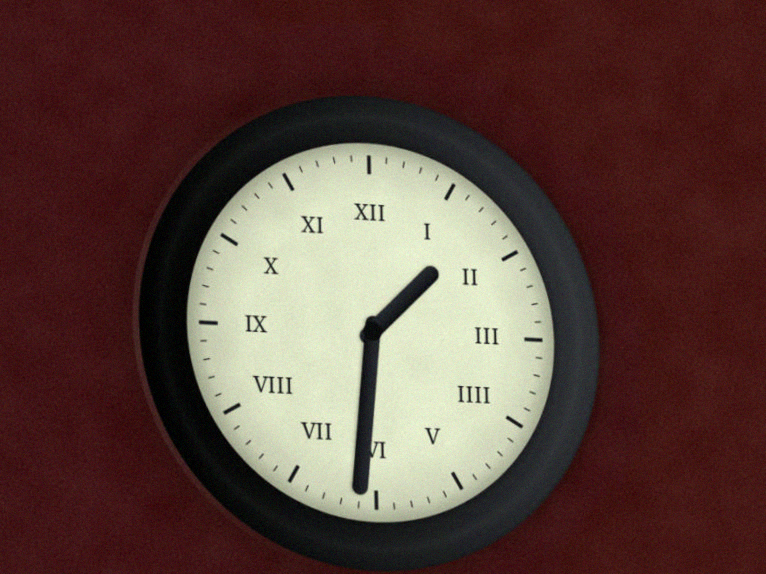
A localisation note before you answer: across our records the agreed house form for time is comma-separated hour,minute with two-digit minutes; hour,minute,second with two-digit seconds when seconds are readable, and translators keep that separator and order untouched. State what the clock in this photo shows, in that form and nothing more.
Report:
1,31
